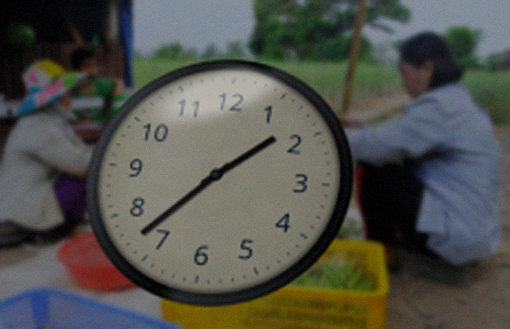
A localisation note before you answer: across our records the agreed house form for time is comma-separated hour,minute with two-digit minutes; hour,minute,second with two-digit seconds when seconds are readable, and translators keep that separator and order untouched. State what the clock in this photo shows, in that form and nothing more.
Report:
1,37
